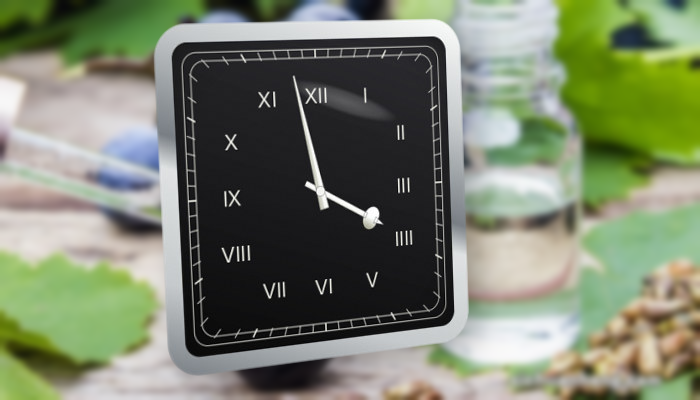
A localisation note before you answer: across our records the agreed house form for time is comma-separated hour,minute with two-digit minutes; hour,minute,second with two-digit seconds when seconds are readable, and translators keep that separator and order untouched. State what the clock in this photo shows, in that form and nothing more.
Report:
3,58
